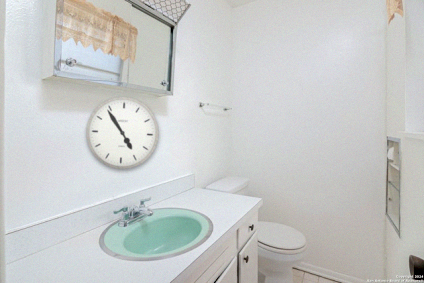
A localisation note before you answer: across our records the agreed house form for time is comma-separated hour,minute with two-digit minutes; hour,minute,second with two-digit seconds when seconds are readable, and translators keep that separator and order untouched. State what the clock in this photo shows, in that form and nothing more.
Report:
4,54
